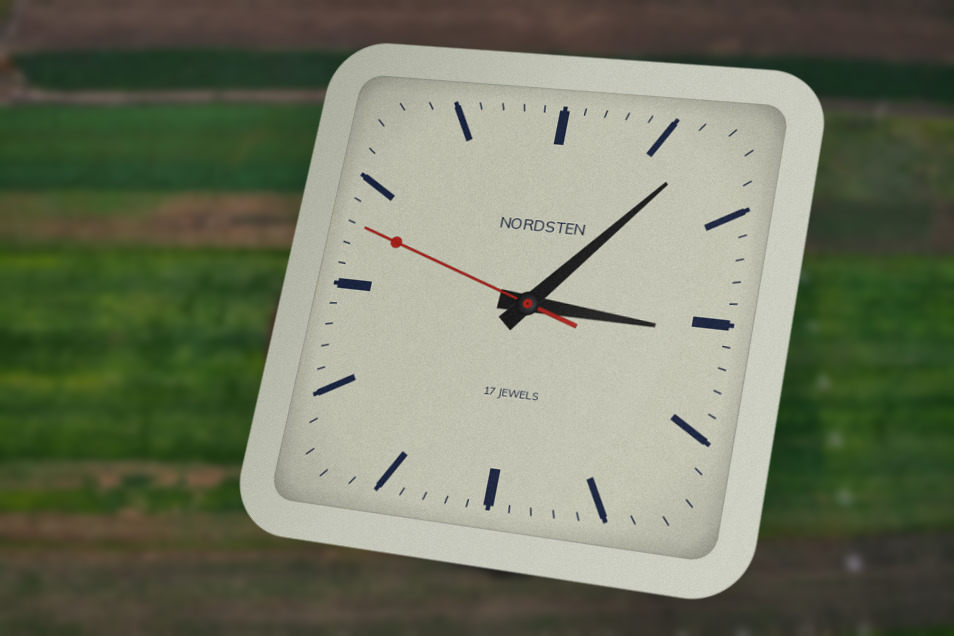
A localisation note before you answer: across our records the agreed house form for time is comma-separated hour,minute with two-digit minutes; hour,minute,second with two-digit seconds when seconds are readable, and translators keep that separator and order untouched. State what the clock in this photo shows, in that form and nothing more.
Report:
3,06,48
